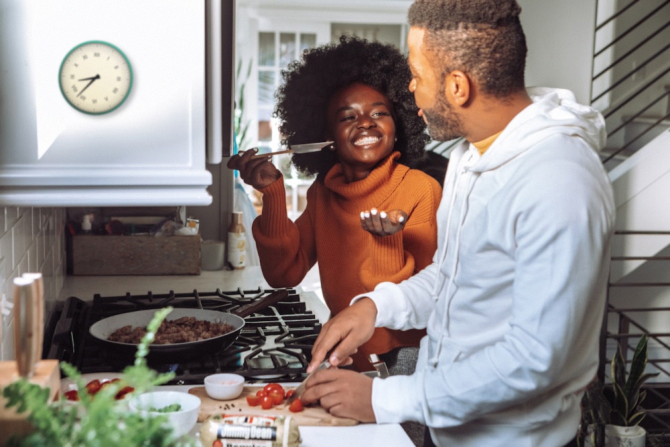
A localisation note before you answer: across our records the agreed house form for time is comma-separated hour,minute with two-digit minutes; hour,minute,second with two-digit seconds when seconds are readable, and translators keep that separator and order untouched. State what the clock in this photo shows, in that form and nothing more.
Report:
8,37
